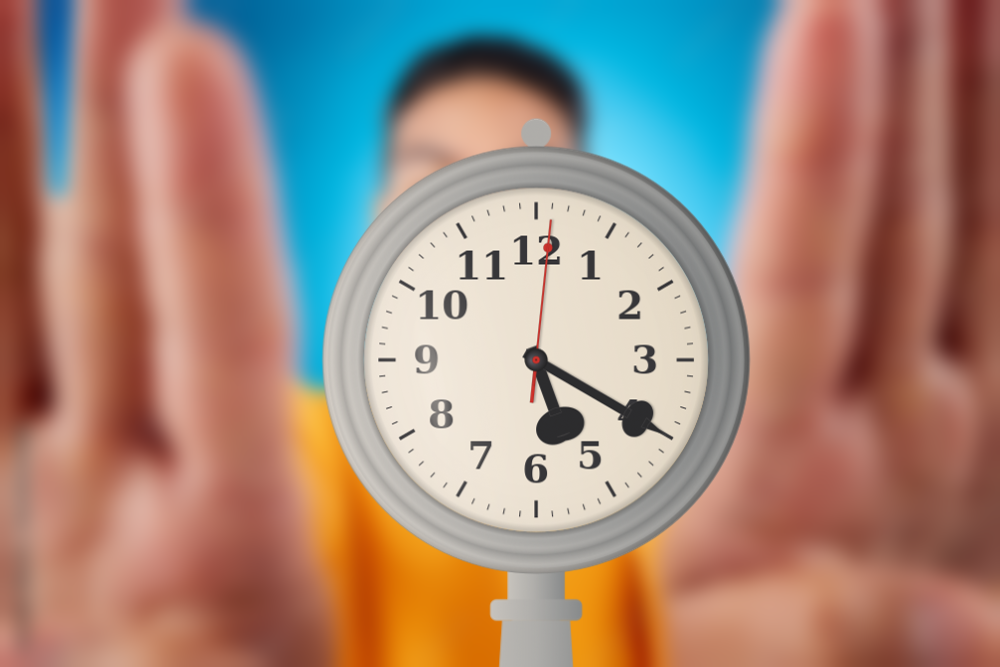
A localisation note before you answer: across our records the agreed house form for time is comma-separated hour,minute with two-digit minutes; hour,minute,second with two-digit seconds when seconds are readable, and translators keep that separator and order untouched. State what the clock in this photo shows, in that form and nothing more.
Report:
5,20,01
